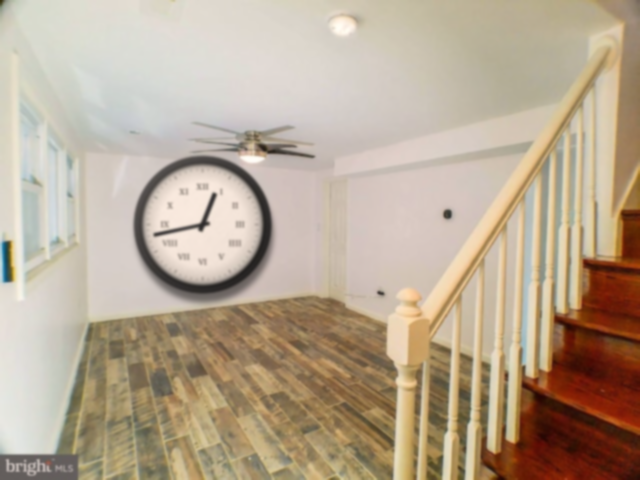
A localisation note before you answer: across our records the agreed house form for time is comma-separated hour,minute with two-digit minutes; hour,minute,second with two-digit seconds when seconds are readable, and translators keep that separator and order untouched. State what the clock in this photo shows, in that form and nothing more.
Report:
12,43
